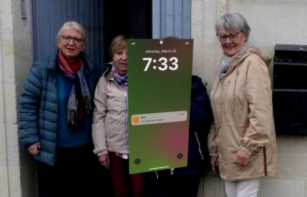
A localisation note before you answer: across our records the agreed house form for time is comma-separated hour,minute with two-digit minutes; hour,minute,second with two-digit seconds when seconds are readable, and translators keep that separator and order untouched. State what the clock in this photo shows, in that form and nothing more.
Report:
7,33
